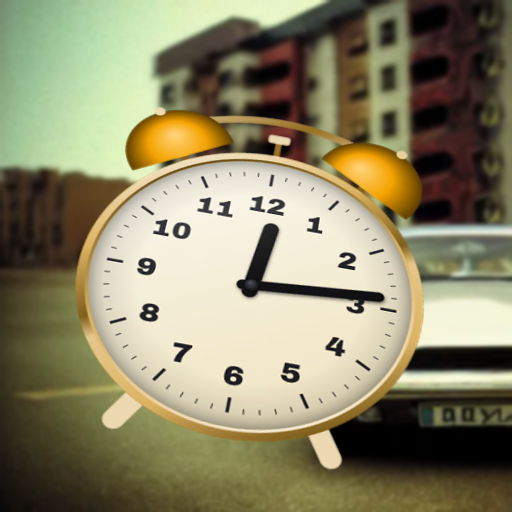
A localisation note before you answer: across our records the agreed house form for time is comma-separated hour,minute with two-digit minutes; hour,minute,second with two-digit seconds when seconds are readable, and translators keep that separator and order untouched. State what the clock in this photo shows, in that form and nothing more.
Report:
12,14
